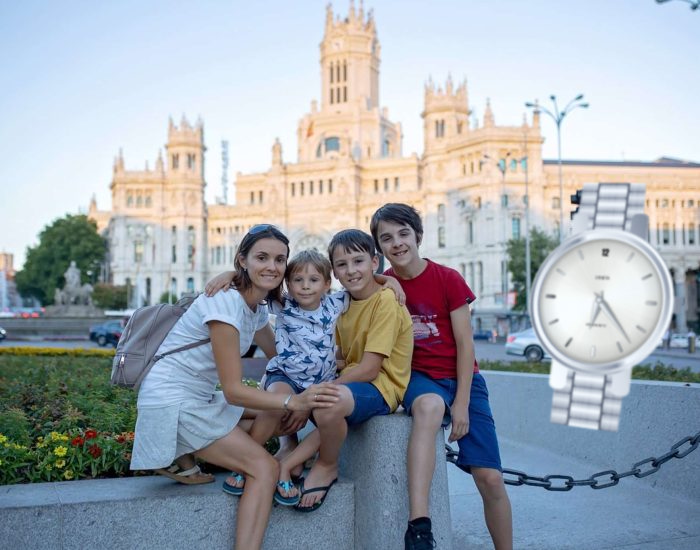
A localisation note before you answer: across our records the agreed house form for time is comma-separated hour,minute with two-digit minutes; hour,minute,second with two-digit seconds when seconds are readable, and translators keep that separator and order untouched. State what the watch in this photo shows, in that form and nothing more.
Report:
6,23
